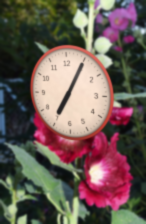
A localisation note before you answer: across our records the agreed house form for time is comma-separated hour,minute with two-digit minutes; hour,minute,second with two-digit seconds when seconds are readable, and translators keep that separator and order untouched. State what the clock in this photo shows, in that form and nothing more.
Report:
7,05
